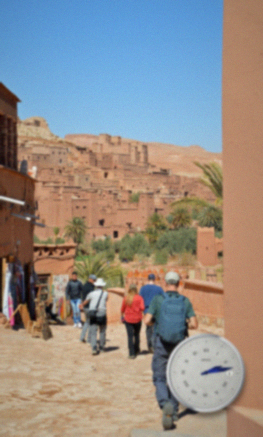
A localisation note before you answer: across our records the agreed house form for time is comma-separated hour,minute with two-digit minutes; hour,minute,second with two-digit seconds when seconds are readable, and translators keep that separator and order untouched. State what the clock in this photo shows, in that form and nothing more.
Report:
2,13
